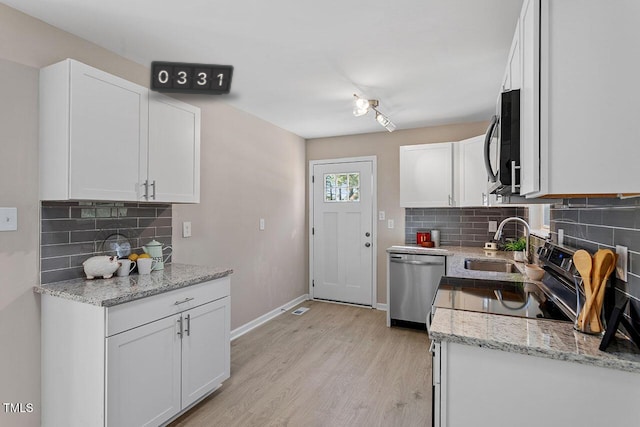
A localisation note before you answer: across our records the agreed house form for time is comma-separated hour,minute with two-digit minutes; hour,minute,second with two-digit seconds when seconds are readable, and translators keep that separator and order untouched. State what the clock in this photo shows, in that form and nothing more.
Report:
3,31
